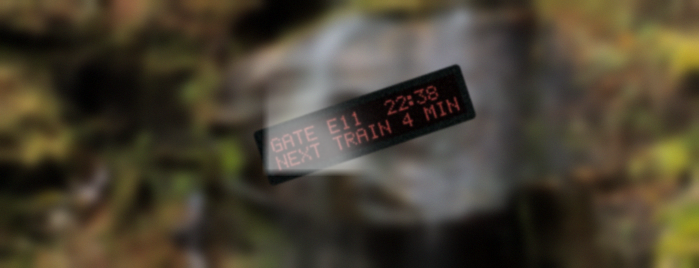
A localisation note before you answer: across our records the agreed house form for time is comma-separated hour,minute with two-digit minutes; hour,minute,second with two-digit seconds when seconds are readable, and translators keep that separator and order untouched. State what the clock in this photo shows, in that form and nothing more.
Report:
22,38
